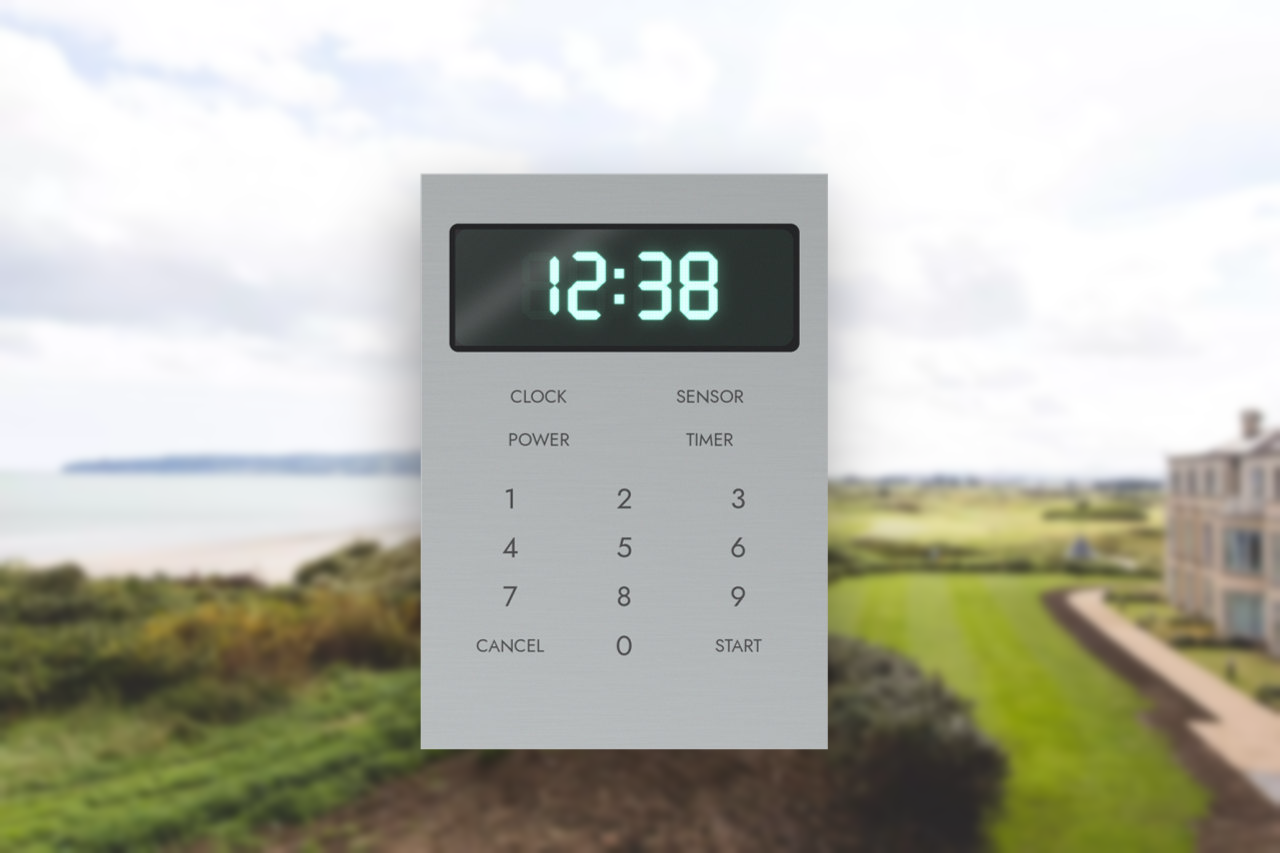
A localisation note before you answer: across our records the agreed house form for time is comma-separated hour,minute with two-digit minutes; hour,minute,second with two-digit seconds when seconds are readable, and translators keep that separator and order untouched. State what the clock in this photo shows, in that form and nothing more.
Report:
12,38
